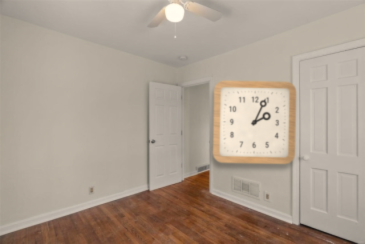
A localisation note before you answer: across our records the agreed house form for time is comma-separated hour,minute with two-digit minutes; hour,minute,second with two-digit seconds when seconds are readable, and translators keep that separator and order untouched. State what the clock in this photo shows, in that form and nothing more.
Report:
2,04
